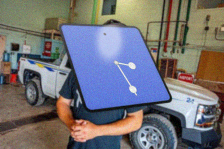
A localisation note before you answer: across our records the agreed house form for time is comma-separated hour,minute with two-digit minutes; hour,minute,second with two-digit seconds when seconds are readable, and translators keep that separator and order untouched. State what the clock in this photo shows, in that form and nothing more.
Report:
3,28
